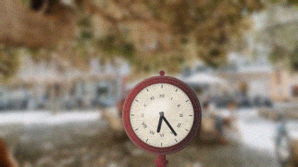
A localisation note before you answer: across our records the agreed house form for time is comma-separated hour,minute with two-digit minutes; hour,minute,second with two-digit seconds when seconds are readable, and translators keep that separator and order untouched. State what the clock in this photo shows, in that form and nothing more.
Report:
6,24
